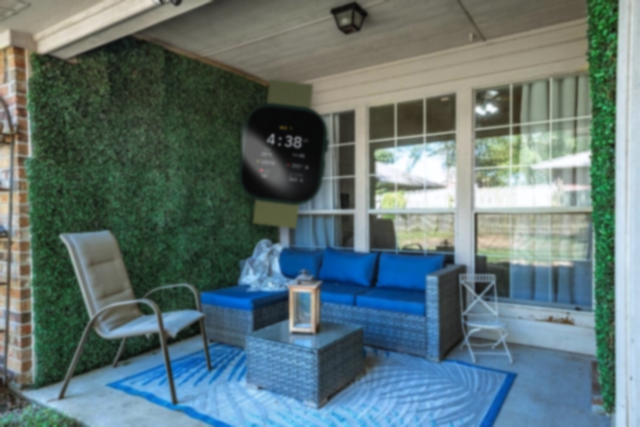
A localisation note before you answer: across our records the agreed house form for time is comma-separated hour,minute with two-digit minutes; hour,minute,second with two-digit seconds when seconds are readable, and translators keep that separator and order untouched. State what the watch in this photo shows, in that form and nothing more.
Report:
4,38
